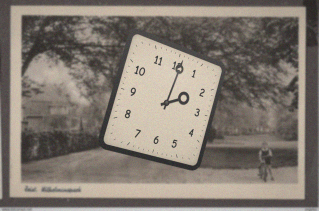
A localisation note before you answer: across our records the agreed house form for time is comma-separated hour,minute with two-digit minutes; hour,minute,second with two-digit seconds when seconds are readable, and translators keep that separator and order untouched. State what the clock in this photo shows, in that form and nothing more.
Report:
2,01
